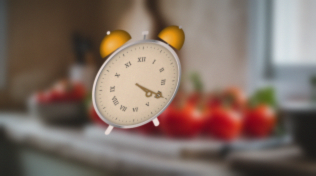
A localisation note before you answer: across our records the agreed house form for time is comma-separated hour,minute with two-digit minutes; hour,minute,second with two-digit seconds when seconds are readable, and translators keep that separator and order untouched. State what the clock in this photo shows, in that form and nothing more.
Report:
4,20
